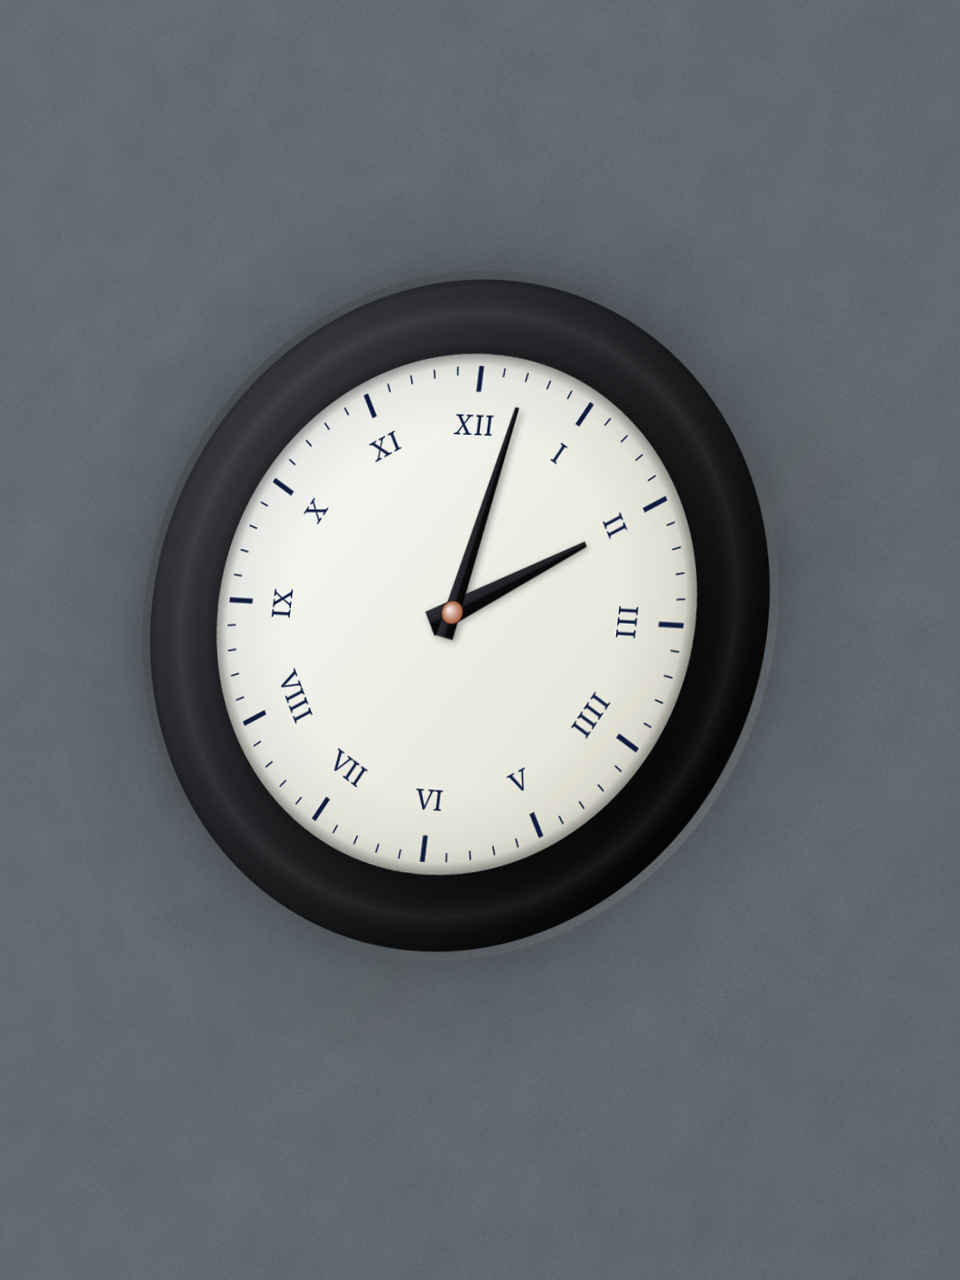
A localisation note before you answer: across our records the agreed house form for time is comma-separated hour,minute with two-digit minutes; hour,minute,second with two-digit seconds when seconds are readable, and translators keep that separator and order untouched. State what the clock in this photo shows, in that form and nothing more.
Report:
2,02
